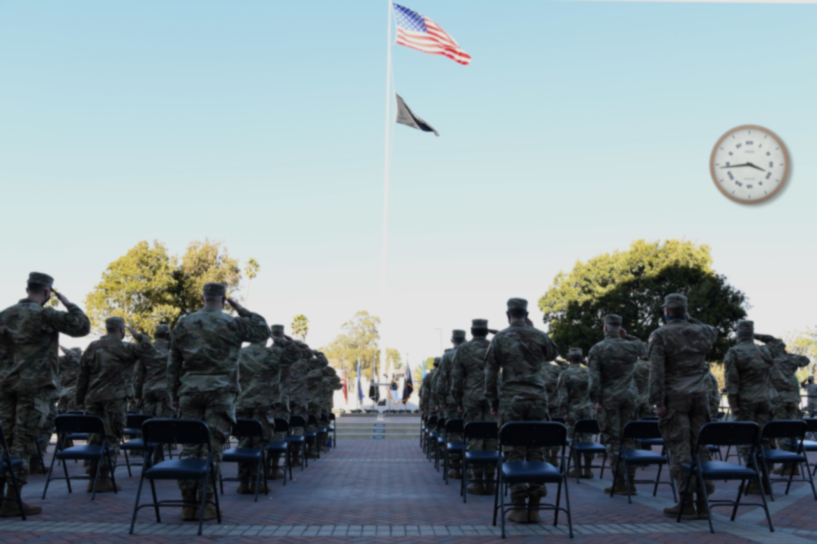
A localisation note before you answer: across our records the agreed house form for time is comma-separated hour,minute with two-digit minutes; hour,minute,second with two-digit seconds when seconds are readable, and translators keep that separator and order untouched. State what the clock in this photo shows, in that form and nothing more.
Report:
3,44
